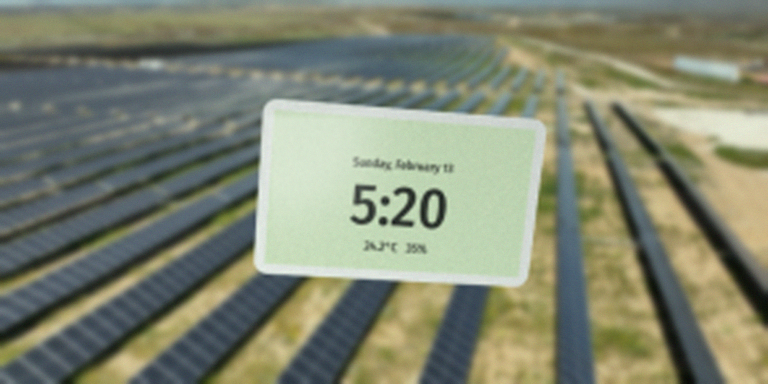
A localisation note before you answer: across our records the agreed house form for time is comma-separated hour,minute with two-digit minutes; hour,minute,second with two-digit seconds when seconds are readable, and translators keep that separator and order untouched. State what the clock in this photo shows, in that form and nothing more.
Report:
5,20
